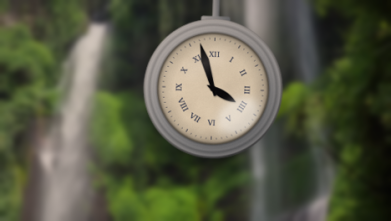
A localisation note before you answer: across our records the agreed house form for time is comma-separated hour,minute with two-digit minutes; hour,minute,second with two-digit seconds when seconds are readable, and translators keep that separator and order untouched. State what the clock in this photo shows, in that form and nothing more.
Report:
3,57
